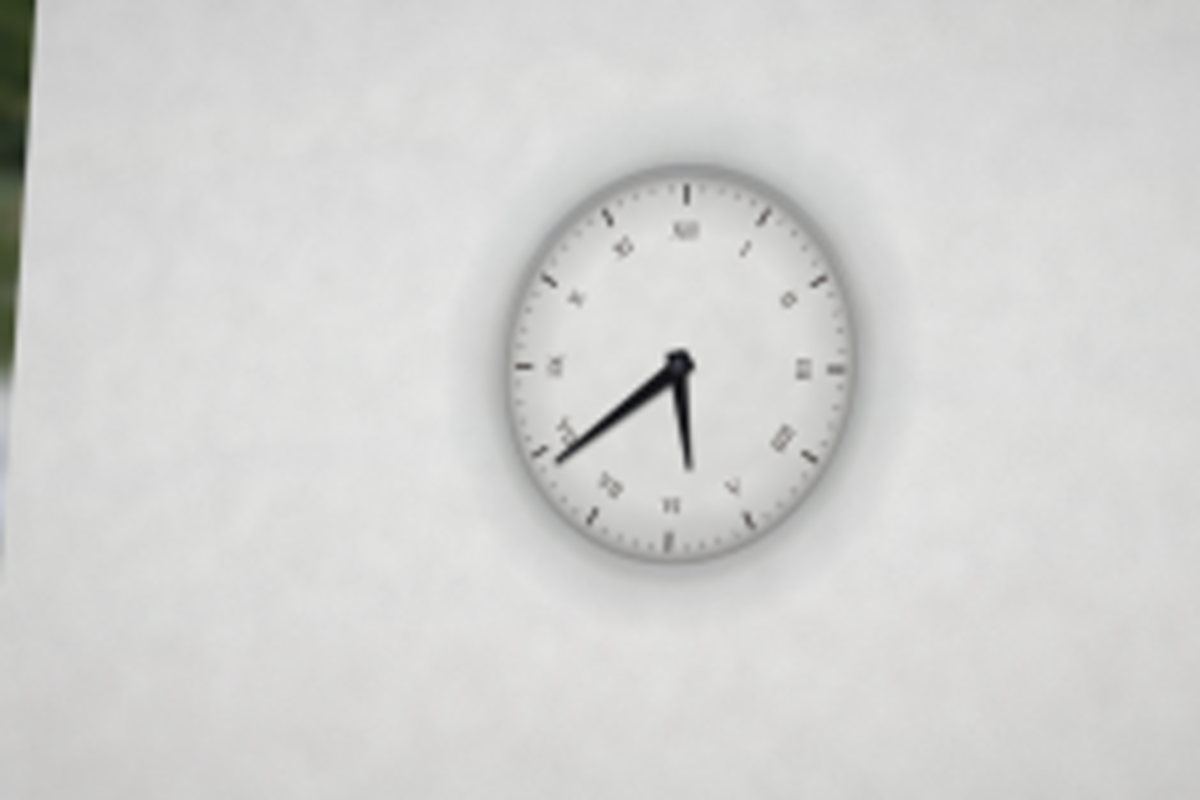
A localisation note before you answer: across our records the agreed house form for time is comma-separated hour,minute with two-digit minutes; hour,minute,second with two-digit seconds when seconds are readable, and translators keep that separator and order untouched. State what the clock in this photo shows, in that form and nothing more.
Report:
5,39
